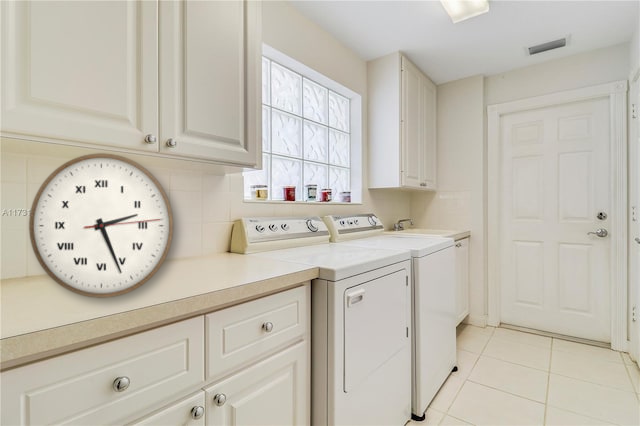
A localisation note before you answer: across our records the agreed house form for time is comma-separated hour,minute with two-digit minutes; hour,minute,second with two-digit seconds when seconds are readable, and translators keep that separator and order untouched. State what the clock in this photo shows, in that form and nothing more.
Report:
2,26,14
